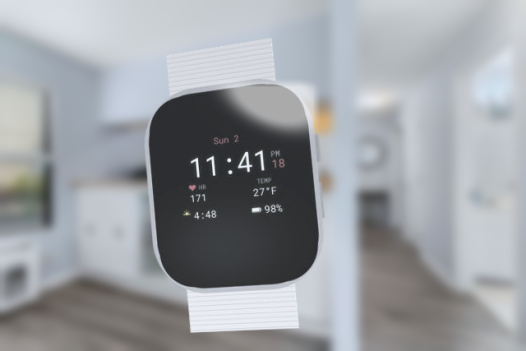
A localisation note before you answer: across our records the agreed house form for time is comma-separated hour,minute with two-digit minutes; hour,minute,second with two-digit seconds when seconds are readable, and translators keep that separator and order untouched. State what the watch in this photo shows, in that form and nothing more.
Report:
11,41,18
